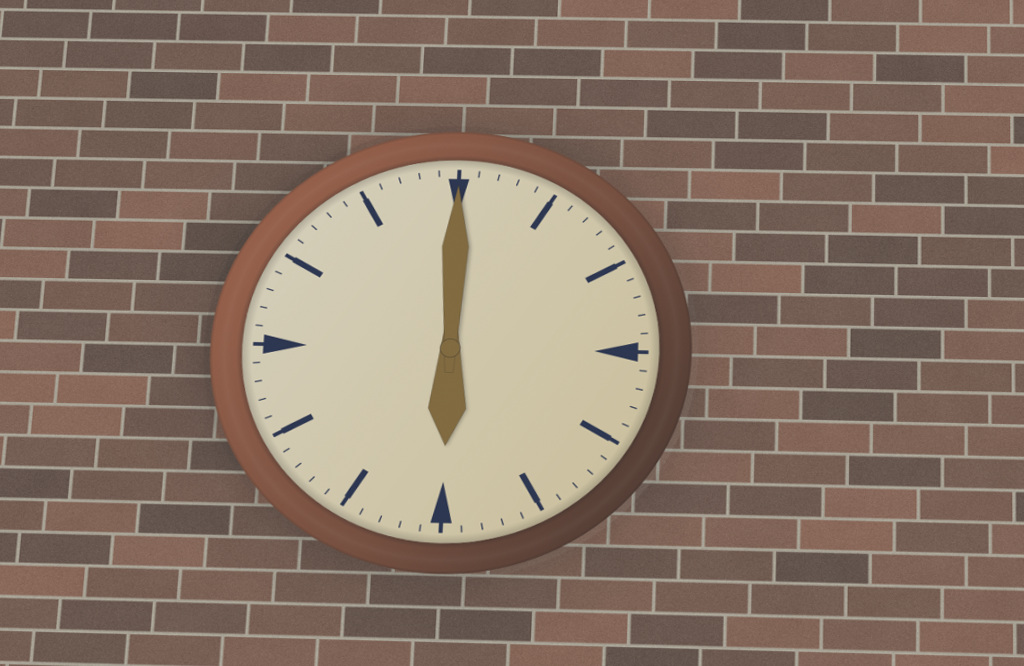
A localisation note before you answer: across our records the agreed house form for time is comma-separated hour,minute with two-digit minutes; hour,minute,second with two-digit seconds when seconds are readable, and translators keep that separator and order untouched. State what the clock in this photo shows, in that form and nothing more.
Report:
6,00
